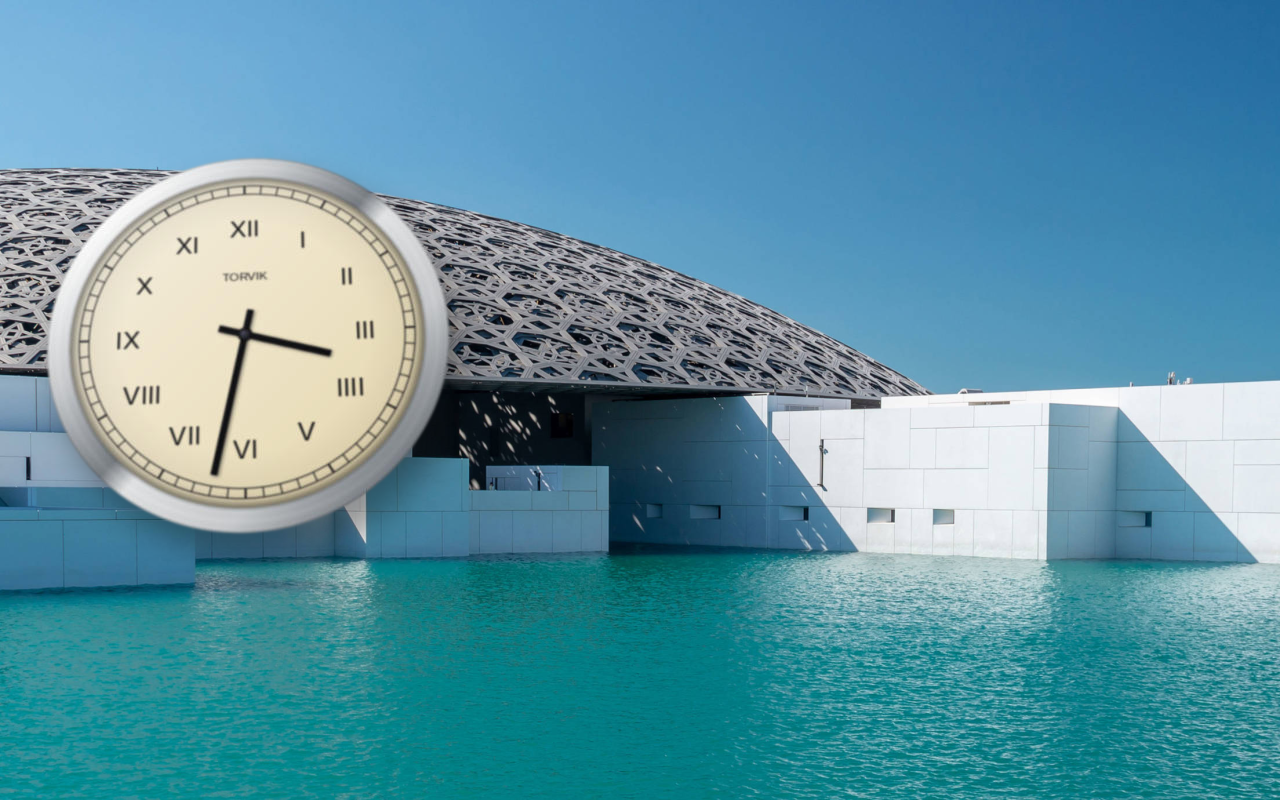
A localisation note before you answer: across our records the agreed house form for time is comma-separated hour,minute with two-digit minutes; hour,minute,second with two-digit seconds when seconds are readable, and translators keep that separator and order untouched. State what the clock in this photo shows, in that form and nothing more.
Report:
3,32
